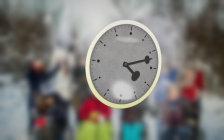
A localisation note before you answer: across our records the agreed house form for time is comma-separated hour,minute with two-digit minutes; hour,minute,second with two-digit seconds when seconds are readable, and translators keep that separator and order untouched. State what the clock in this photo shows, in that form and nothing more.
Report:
4,12
